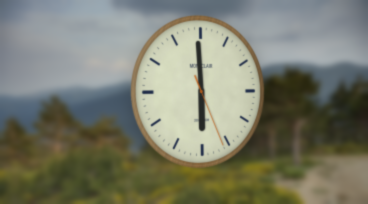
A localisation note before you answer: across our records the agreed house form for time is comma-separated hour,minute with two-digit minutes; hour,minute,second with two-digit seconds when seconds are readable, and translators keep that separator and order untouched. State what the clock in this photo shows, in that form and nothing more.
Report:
5,59,26
